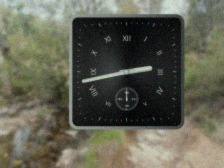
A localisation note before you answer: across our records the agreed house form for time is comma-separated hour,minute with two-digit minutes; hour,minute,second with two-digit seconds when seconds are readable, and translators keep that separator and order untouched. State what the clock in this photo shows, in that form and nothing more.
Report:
2,43
